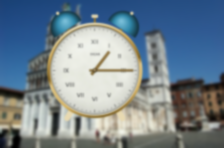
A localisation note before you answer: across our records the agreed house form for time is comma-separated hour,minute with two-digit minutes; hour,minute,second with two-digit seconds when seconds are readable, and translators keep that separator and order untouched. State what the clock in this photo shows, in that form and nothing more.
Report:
1,15
